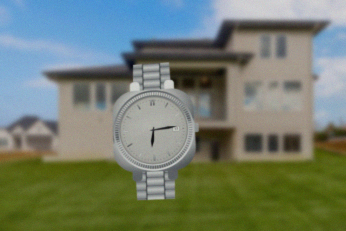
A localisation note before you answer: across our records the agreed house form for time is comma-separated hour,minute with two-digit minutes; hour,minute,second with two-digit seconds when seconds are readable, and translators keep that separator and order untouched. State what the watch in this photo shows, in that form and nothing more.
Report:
6,14
